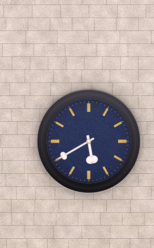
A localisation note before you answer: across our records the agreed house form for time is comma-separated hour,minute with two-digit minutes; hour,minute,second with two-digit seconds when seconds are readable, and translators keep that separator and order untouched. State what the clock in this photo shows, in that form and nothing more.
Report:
5,40
